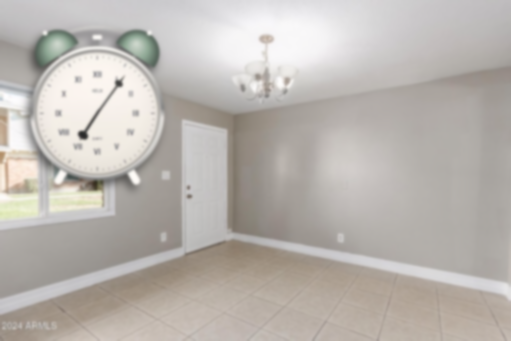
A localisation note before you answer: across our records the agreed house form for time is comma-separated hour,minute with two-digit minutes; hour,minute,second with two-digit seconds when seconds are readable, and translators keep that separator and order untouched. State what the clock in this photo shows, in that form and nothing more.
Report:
7,06
